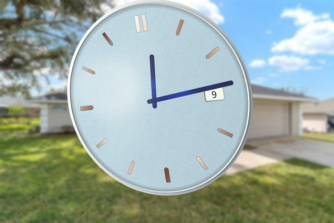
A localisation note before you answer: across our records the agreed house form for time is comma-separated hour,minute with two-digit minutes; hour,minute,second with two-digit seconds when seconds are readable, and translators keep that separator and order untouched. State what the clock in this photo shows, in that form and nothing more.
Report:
12,14
